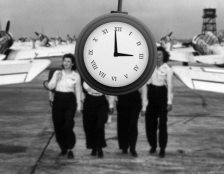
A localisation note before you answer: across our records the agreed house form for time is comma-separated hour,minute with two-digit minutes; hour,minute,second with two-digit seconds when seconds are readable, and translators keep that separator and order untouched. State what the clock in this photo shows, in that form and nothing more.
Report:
2,59
